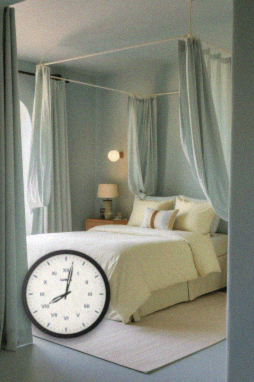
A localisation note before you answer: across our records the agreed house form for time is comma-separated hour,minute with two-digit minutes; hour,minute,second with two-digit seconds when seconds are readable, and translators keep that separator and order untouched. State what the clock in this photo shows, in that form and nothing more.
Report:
8,02
